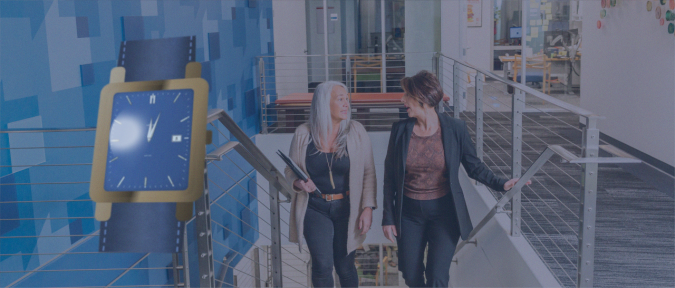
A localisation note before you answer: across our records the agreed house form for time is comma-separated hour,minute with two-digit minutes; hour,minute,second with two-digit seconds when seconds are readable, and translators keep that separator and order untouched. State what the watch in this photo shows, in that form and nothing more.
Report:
12,03
